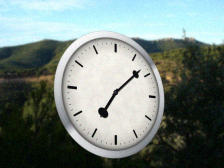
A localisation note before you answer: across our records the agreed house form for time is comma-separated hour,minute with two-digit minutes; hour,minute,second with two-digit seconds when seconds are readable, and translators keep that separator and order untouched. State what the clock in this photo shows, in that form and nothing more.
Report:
7,08
